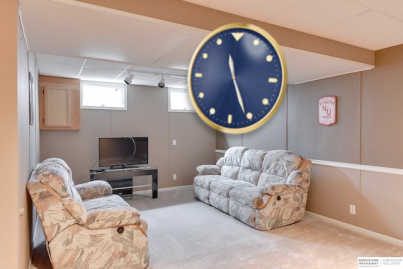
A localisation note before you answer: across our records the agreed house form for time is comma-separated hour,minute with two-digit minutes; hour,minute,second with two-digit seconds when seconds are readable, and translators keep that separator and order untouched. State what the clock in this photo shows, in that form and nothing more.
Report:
11,26
